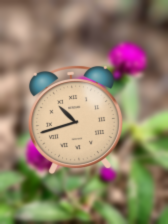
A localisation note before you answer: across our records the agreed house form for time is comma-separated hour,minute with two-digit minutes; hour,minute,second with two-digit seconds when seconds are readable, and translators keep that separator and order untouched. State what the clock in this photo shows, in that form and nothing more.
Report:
10,43
